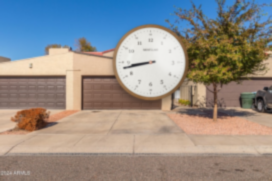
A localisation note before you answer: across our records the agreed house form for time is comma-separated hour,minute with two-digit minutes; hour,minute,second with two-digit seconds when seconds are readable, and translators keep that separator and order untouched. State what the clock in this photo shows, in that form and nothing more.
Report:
8,43
